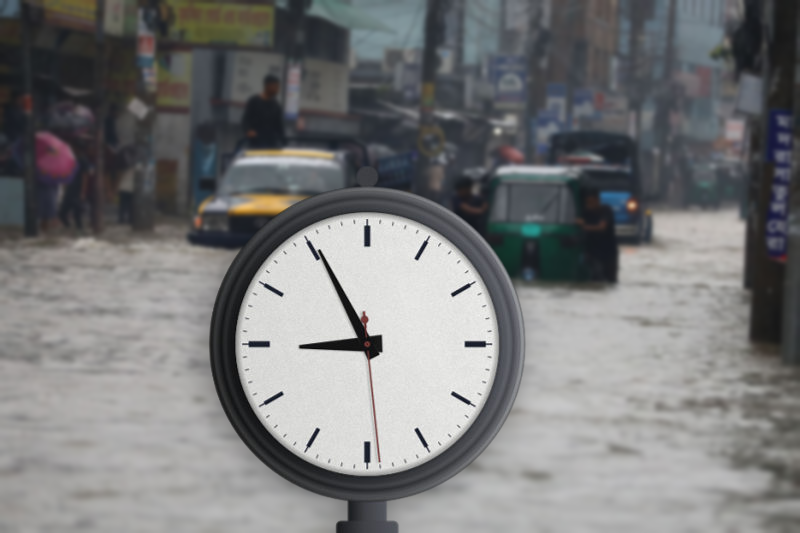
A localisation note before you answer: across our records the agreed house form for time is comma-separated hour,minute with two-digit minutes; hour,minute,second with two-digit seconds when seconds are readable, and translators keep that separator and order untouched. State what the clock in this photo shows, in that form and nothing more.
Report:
8,55,29
